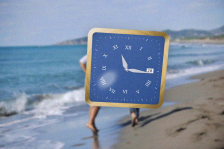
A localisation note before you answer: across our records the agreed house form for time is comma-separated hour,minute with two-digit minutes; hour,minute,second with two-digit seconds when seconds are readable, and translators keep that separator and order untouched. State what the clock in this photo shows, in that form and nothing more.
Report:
11,16
